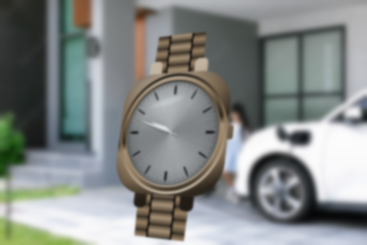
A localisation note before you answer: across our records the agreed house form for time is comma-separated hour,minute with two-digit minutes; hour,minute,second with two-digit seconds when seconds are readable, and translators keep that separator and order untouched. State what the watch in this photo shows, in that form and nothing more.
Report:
9,48
